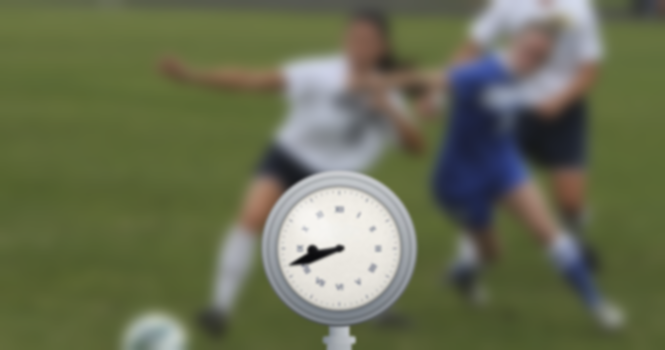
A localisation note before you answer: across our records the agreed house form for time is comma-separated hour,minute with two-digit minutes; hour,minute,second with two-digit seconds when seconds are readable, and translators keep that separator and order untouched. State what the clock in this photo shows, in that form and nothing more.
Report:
8,42
